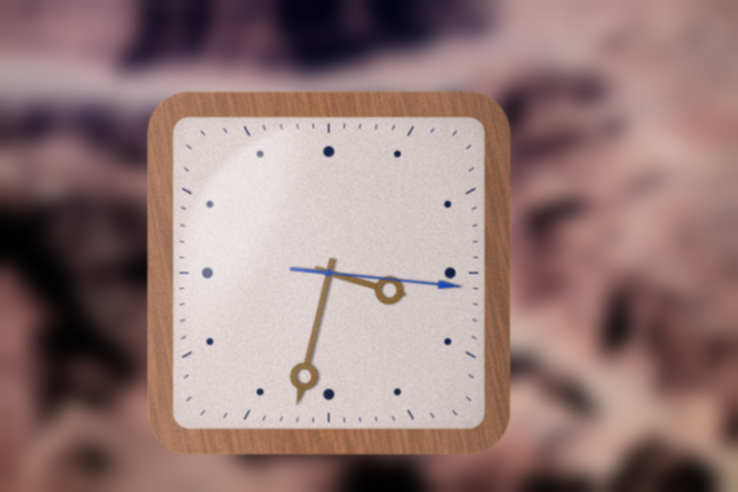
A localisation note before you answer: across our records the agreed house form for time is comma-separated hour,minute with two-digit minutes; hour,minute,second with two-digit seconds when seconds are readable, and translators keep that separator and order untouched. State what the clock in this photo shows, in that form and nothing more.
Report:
3,32,16
